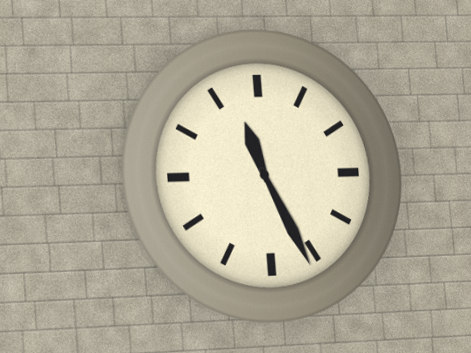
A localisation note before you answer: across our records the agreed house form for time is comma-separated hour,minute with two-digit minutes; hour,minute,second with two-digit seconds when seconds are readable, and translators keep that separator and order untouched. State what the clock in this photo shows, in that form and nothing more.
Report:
11,26
